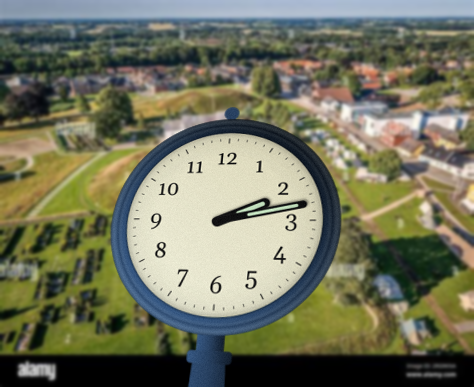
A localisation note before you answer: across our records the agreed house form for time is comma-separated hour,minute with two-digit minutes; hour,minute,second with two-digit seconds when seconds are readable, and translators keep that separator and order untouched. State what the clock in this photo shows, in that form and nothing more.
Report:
2,13
